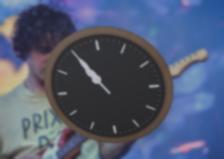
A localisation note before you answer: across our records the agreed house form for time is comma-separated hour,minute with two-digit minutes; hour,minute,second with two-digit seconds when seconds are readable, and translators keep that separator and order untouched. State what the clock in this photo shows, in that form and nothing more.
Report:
10,55
